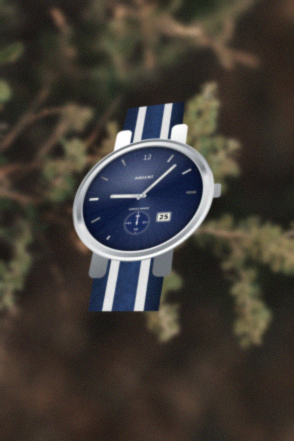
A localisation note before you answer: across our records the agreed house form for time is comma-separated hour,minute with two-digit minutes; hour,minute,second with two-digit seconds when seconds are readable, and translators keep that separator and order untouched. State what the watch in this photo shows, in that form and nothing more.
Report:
9,07
